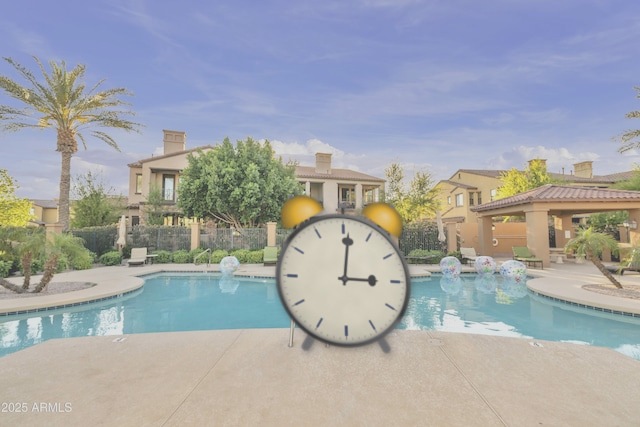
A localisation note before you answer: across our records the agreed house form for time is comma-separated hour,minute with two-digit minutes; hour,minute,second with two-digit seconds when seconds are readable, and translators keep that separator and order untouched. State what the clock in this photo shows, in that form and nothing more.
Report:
3,01
